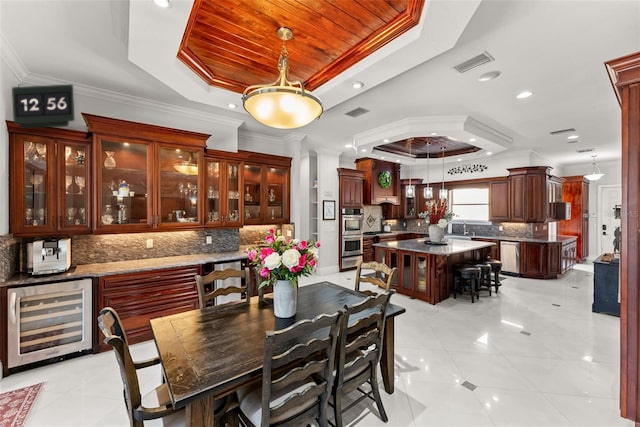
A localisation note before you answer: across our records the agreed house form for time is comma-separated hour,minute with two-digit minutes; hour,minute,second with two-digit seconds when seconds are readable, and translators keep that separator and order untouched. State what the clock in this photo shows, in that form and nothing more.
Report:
12,56
